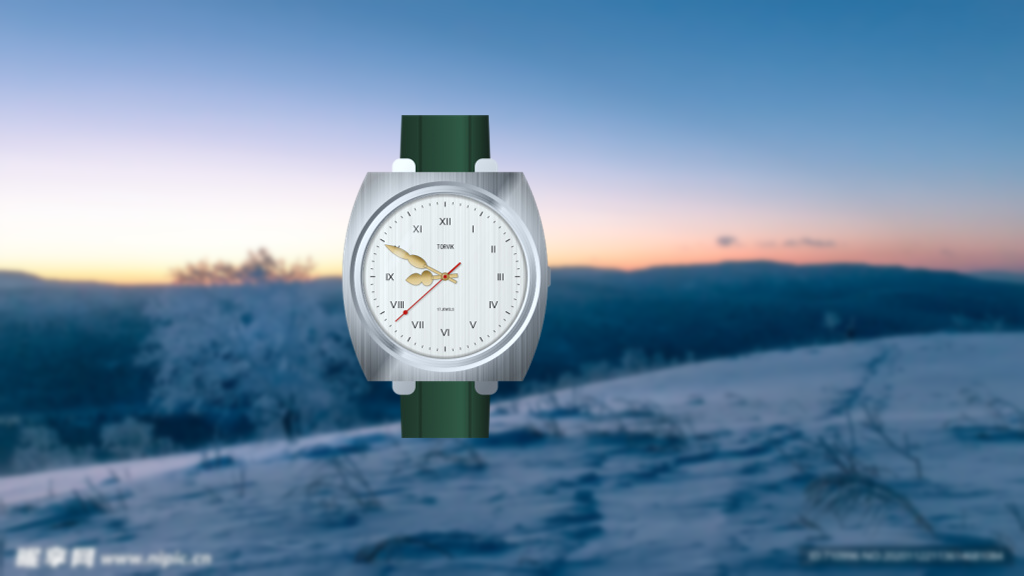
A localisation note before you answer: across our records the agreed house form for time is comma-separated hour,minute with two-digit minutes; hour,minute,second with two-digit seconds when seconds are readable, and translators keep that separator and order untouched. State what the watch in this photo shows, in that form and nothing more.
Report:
8,49,38
